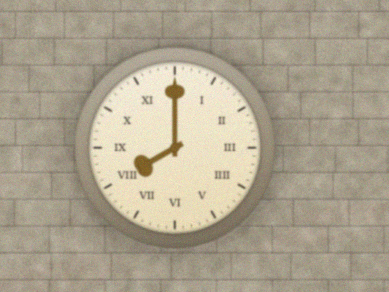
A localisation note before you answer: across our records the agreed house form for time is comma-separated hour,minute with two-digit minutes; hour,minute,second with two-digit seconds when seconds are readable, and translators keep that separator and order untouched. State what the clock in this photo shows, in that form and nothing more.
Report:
8,00
